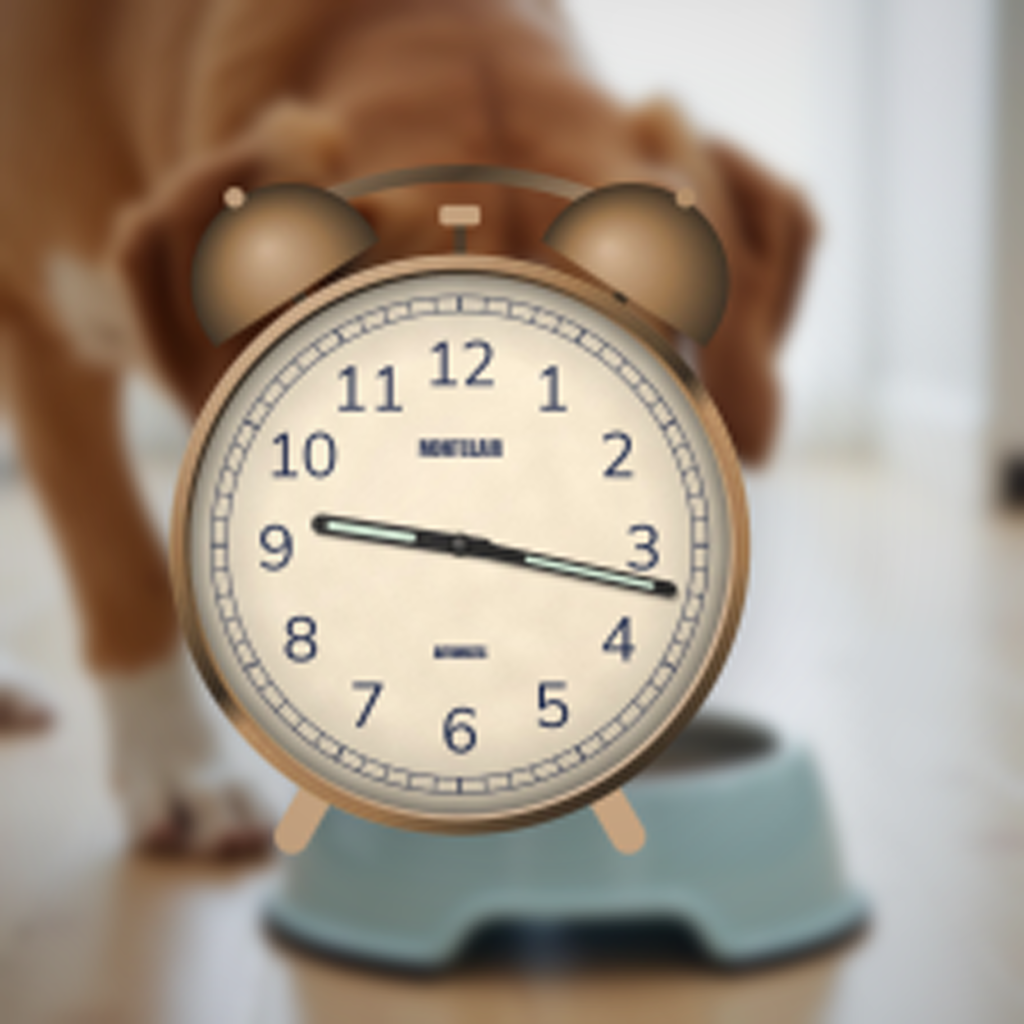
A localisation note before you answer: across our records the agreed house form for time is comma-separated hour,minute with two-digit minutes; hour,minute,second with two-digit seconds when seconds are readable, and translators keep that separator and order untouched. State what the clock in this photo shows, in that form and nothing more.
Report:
9,17
